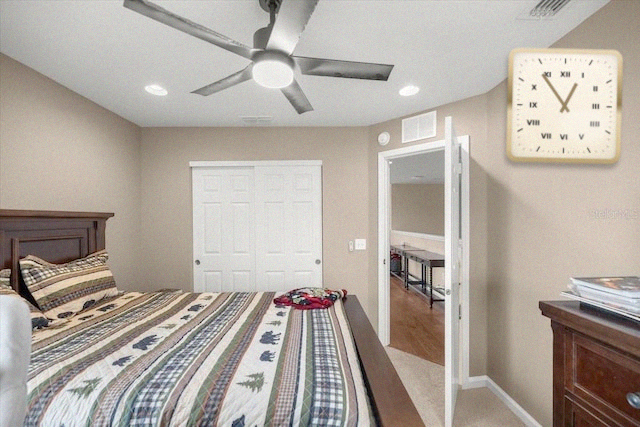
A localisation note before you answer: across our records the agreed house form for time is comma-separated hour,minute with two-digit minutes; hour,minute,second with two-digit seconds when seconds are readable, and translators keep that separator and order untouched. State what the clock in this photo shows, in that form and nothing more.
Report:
12,54
